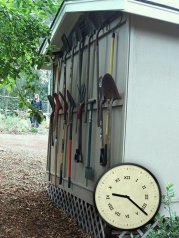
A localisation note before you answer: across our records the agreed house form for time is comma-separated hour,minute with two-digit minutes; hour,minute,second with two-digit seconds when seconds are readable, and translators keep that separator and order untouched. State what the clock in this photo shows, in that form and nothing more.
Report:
9,22
